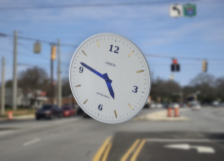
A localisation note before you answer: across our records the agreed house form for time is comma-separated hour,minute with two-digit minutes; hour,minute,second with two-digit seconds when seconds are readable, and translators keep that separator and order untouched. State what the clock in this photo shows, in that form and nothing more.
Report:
4,47
